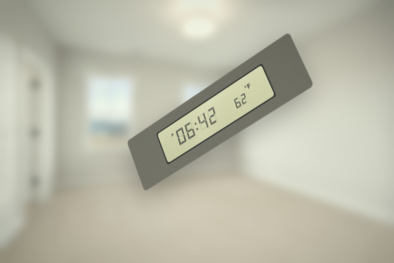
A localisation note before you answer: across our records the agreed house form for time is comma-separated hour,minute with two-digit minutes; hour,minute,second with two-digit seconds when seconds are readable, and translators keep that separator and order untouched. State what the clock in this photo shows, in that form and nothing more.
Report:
6,42
